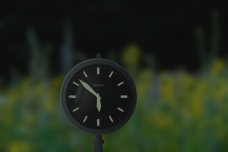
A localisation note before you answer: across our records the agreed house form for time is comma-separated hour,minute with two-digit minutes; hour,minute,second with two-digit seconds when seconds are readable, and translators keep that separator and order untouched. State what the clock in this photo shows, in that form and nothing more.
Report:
5,52
